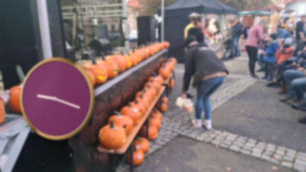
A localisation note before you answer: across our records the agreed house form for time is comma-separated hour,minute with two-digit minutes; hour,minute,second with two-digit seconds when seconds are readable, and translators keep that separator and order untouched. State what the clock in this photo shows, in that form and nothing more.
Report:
9,18
